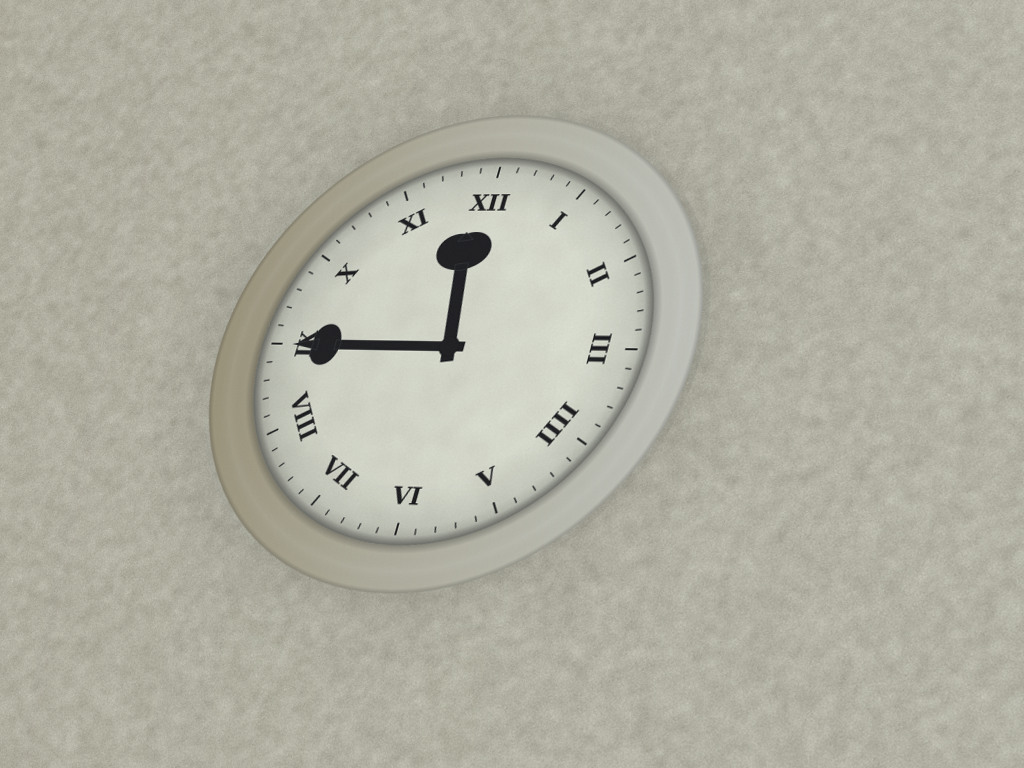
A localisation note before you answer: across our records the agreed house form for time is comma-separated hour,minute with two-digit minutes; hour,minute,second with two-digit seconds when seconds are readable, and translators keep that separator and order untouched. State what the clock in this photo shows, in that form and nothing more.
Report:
11,45
